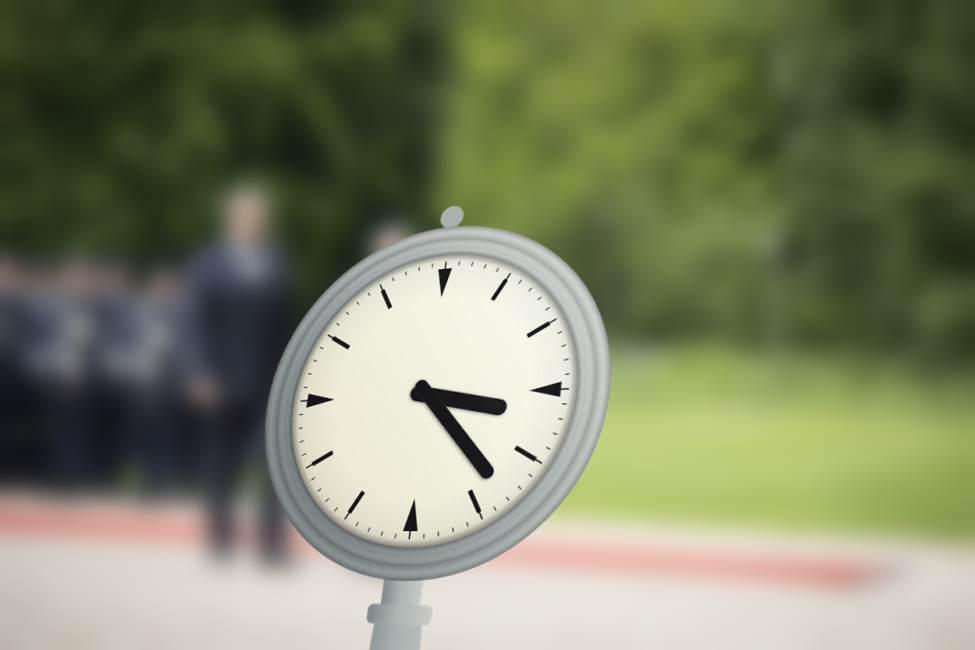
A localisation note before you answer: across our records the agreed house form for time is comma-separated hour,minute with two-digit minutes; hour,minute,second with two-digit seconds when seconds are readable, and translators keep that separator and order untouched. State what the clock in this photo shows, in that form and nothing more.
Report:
3,23
